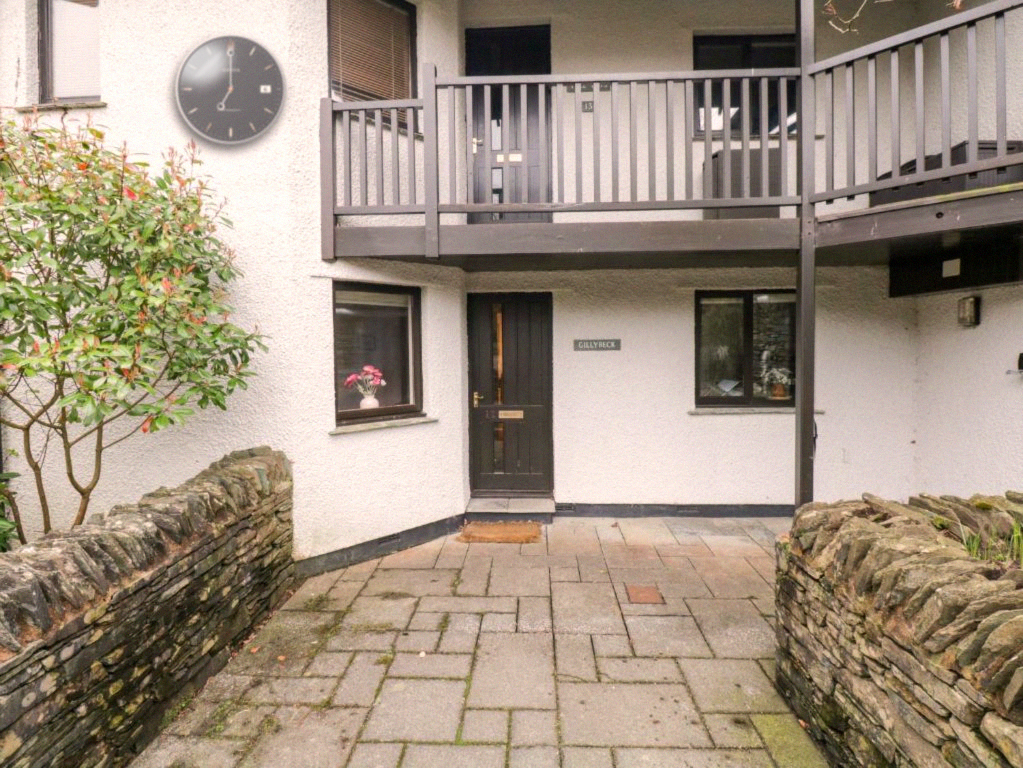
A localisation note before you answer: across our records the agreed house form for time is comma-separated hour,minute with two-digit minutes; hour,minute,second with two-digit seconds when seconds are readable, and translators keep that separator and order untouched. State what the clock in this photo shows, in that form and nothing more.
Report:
7,00
